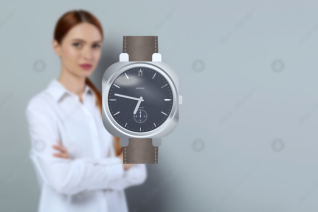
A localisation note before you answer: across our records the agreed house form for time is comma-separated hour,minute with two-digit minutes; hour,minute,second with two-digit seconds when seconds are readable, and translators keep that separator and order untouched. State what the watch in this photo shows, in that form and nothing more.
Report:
6,47
